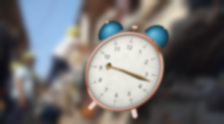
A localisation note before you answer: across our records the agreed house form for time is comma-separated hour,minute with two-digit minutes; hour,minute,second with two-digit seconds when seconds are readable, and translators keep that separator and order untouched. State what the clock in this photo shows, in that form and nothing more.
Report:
9,17
